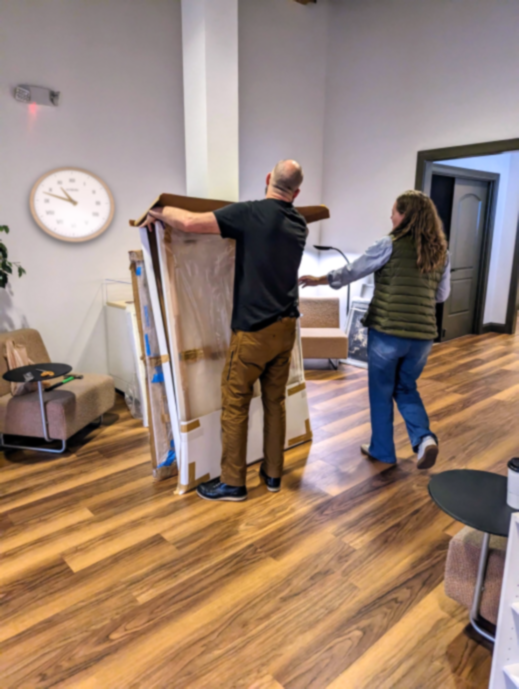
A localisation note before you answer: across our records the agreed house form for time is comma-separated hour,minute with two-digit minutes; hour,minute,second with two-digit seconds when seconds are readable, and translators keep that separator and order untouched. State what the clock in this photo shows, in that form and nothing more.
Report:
10,48
